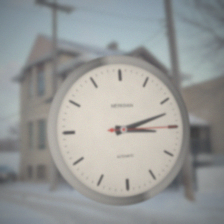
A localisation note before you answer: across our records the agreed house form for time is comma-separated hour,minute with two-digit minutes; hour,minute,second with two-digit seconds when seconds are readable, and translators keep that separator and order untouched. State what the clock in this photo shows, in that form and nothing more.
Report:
3,12,15
